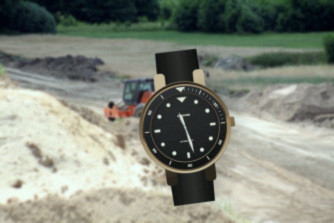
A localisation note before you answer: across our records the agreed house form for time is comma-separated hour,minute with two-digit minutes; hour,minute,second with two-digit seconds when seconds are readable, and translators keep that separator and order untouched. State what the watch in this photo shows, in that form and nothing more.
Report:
11,28
